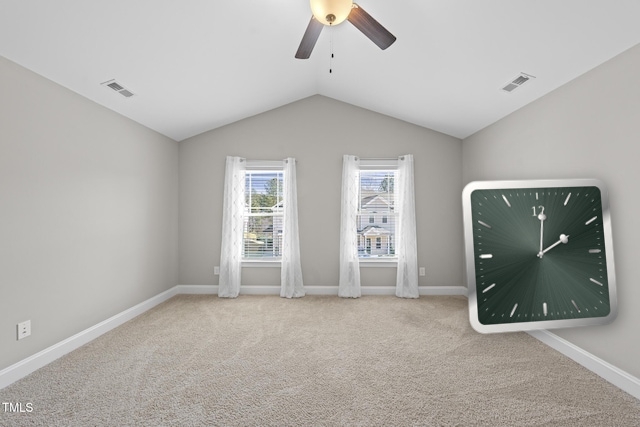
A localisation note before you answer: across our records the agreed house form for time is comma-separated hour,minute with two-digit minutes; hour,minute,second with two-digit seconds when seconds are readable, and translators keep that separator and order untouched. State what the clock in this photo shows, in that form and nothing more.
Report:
2,01
